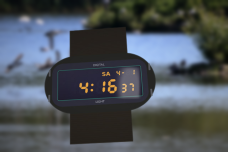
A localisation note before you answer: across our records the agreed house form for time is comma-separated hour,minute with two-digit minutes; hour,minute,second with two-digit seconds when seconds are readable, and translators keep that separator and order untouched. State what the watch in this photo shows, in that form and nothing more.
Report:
4,16,37
